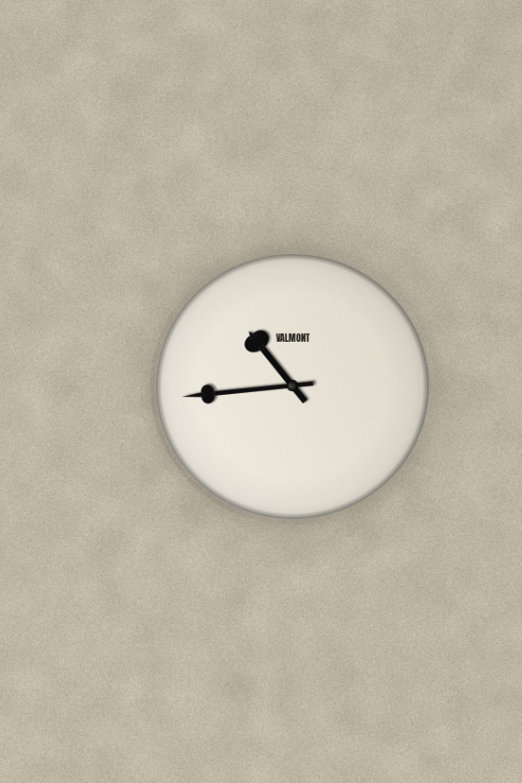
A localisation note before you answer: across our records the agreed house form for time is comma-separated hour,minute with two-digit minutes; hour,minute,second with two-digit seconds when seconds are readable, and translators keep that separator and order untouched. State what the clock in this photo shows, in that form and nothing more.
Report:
10,44
